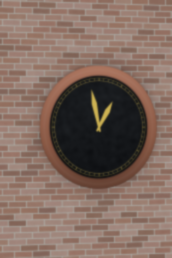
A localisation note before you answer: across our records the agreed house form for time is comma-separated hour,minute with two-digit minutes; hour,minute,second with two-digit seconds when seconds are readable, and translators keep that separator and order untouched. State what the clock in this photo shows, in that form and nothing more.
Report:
12,58
